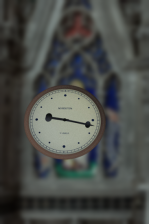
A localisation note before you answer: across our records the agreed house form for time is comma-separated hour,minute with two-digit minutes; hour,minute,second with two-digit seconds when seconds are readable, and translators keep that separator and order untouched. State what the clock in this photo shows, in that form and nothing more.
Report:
9,17
